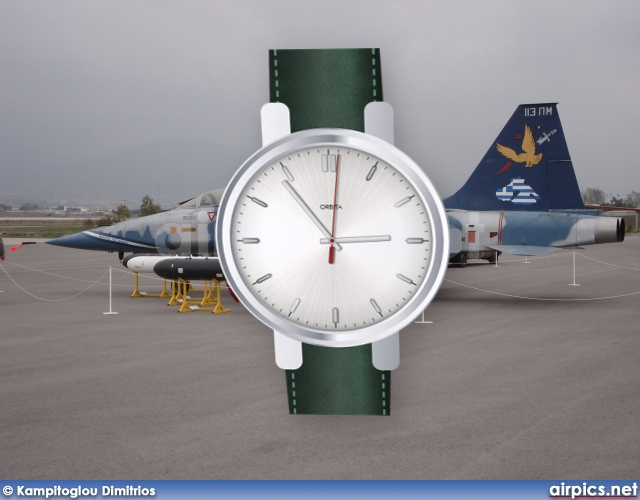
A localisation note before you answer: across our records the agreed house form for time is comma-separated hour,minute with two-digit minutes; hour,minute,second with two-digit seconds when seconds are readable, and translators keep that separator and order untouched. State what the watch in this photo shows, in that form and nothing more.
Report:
2,54,01
